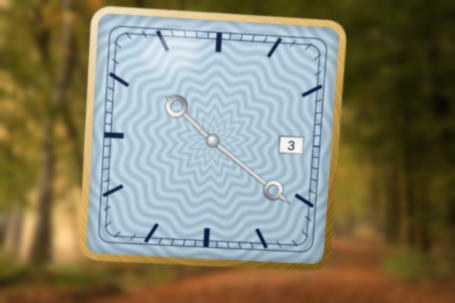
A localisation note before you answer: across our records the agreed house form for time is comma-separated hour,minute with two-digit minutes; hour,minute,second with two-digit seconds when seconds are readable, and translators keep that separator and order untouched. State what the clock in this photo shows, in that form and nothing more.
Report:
10,21
